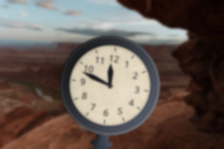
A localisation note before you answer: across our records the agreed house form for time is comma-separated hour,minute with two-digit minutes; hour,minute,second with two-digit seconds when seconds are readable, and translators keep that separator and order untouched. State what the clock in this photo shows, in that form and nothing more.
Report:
11,48
